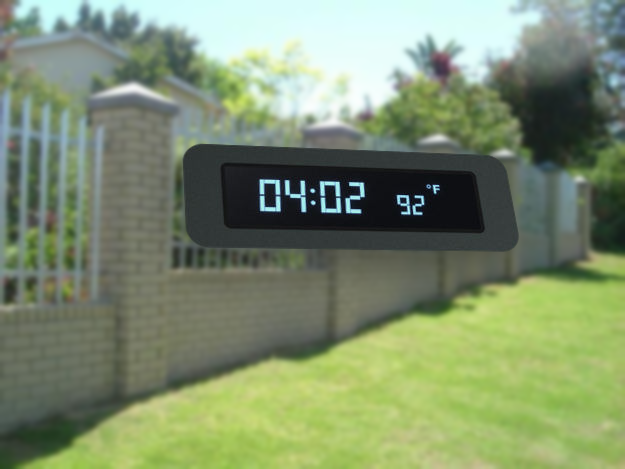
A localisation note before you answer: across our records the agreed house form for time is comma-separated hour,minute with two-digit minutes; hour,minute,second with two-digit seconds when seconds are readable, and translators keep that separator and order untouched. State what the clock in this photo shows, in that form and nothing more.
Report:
4,02
